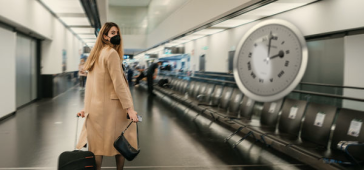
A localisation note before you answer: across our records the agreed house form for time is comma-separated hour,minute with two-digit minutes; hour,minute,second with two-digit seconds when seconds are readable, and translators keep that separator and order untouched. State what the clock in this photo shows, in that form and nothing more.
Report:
1,58
